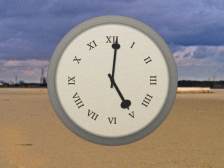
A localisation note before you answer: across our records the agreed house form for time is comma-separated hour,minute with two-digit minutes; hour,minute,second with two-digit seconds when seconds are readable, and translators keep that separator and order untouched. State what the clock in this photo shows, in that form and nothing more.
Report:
5,01
